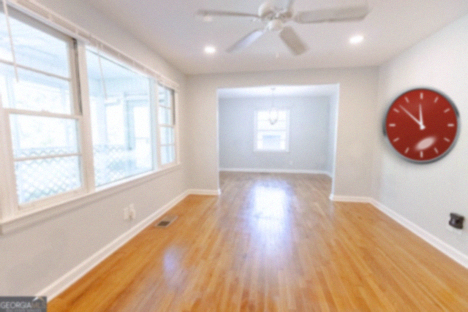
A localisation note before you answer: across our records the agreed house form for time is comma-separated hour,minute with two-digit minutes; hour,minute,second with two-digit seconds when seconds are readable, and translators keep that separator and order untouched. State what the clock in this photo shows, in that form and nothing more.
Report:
11,52
